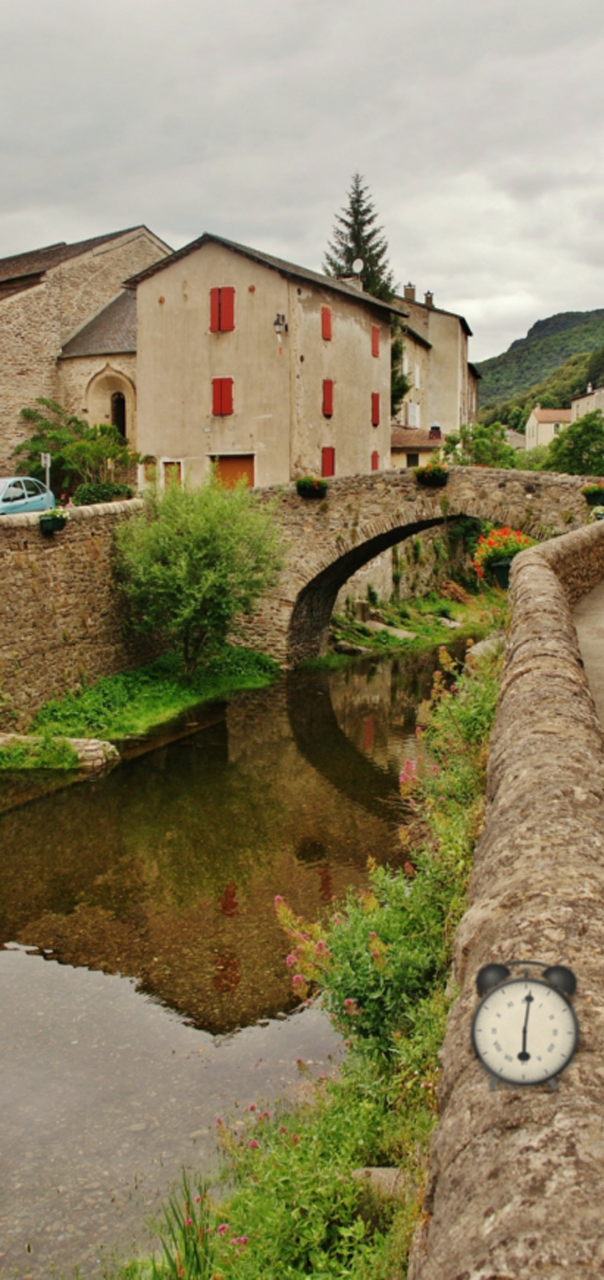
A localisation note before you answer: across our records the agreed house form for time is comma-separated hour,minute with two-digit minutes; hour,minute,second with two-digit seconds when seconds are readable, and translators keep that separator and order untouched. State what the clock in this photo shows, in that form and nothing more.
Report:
6,01
